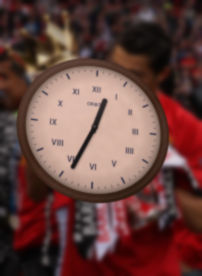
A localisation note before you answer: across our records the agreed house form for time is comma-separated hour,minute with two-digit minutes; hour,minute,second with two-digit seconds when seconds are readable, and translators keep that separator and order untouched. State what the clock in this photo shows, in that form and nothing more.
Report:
12,34
